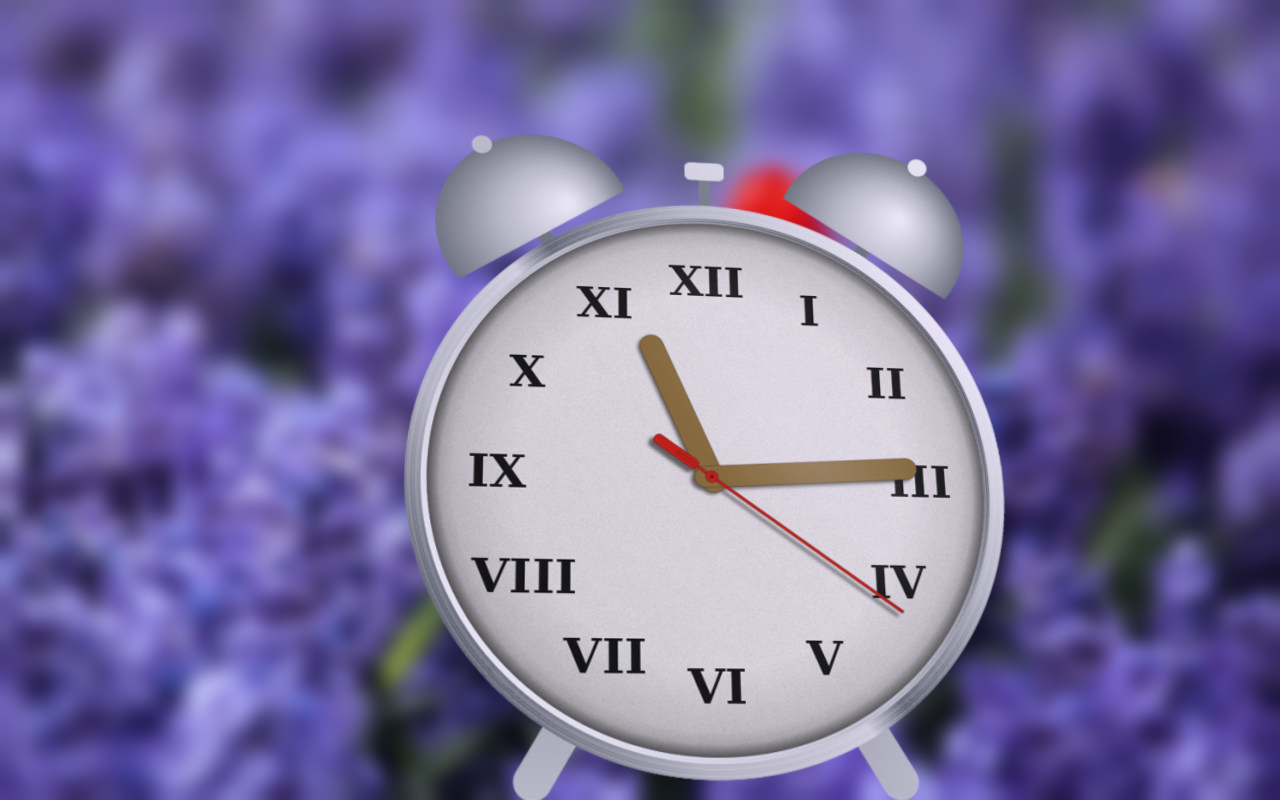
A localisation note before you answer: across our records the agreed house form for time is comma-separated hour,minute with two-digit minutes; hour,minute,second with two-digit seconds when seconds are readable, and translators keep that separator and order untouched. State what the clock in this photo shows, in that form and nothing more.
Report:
11,14,21
